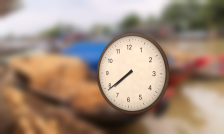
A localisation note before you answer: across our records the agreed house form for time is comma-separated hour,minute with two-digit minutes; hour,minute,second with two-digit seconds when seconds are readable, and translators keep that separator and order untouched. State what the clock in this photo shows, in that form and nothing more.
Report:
7,39
